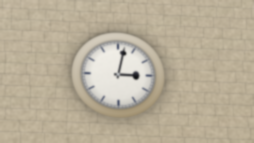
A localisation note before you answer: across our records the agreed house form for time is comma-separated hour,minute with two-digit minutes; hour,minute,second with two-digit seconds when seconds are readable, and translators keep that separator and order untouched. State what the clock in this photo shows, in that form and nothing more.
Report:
3,02
